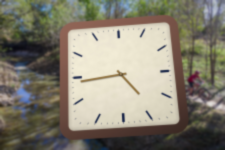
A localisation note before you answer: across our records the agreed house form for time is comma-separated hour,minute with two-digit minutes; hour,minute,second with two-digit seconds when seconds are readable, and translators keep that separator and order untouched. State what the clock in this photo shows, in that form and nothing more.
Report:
4,44
